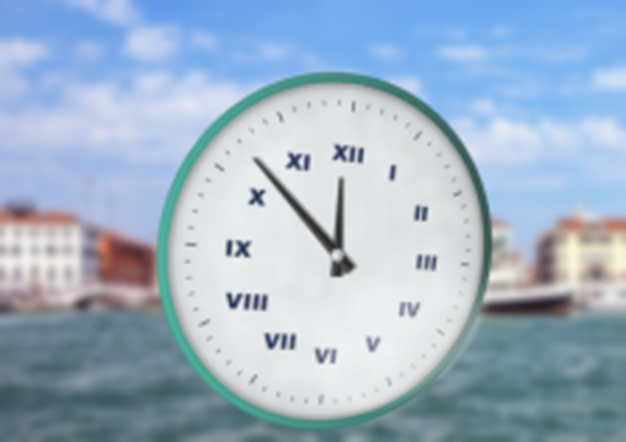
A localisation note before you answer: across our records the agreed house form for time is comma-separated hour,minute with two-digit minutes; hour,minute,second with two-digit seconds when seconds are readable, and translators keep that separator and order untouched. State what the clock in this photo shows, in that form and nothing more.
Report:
11,52
